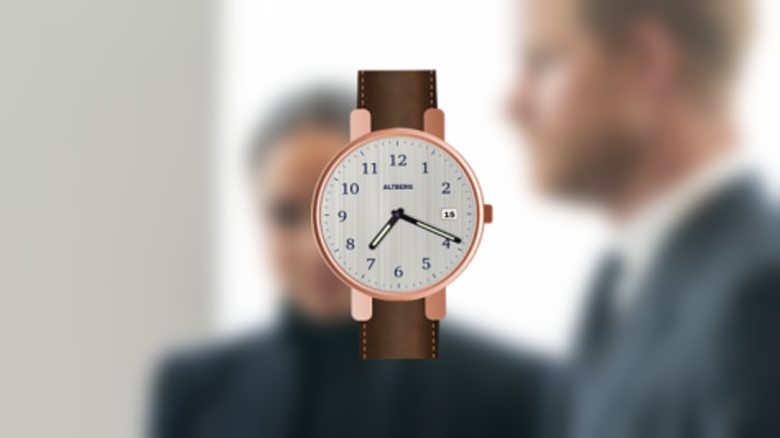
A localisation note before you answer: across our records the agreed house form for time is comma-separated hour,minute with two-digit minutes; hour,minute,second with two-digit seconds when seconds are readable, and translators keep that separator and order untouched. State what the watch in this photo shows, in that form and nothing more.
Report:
7,19
